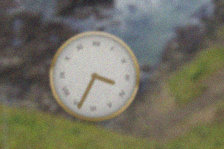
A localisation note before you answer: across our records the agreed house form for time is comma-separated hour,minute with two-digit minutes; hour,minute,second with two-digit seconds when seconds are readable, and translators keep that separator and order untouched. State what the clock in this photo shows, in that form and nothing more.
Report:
3,34
